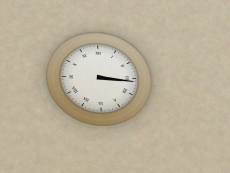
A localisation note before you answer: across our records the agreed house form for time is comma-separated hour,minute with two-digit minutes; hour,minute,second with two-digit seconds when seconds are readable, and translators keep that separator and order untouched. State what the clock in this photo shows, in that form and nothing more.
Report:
3,16
